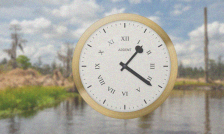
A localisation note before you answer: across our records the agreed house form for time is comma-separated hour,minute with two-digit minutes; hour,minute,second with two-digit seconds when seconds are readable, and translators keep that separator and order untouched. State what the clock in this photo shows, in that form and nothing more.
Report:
1,21
